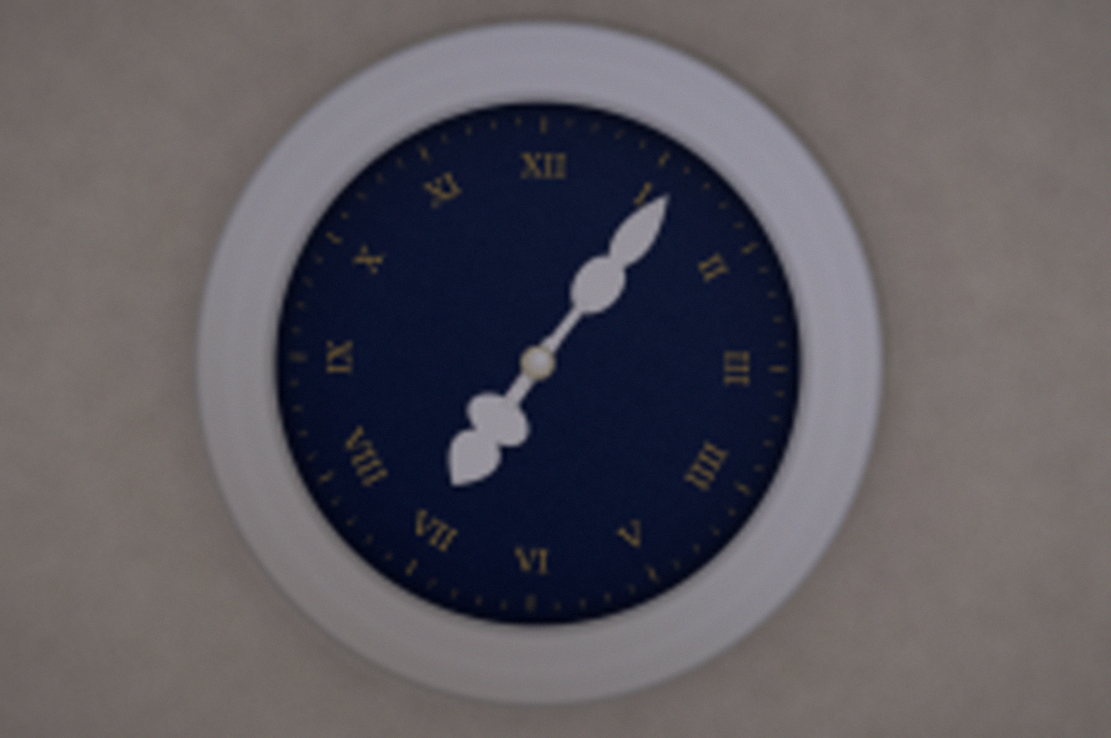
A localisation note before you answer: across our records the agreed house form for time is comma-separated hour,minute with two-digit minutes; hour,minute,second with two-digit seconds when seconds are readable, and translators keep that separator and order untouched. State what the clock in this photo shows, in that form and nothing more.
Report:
7,06
